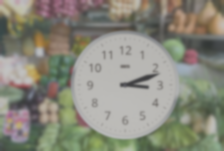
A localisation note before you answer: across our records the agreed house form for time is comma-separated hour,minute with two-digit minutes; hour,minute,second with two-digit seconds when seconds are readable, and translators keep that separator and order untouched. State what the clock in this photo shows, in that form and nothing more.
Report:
3,12
